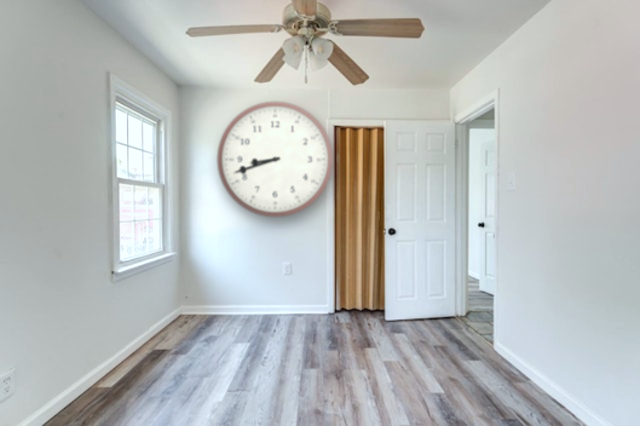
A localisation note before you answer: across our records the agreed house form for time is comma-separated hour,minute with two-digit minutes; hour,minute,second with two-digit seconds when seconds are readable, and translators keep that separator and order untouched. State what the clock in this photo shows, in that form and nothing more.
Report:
8,42
